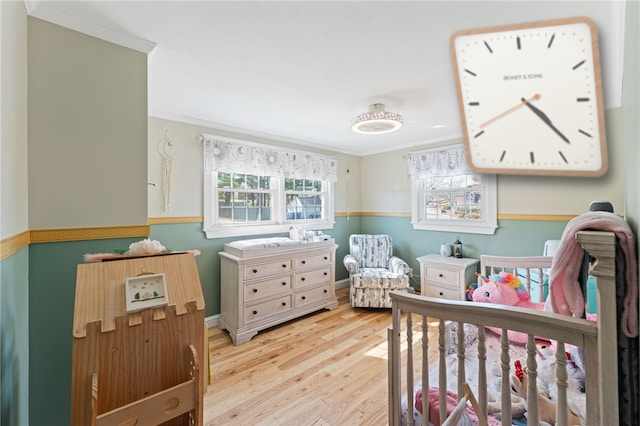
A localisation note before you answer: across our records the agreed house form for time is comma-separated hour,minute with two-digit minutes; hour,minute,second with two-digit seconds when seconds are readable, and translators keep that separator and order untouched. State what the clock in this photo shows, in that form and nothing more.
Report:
4,22,41
